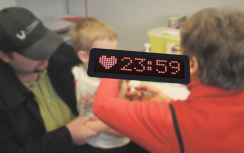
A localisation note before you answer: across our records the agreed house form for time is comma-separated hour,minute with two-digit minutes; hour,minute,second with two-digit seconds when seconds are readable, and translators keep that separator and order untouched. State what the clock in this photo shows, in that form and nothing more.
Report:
23,59
